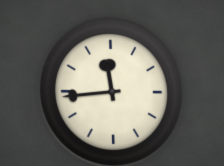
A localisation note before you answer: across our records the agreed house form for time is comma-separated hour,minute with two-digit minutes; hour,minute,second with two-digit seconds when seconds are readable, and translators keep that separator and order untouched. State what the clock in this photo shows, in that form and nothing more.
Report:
11,44
